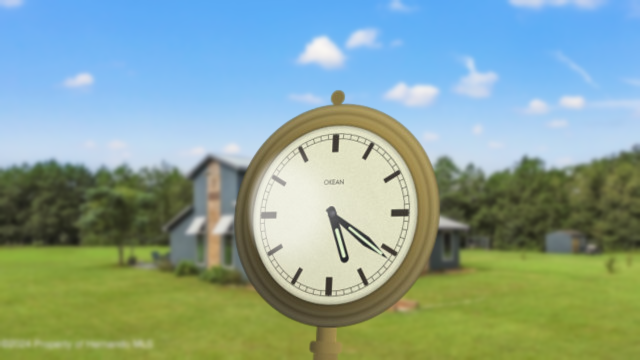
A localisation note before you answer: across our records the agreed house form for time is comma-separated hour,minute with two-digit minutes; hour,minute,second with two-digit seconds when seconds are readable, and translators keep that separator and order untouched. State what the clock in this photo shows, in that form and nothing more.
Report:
5,21
